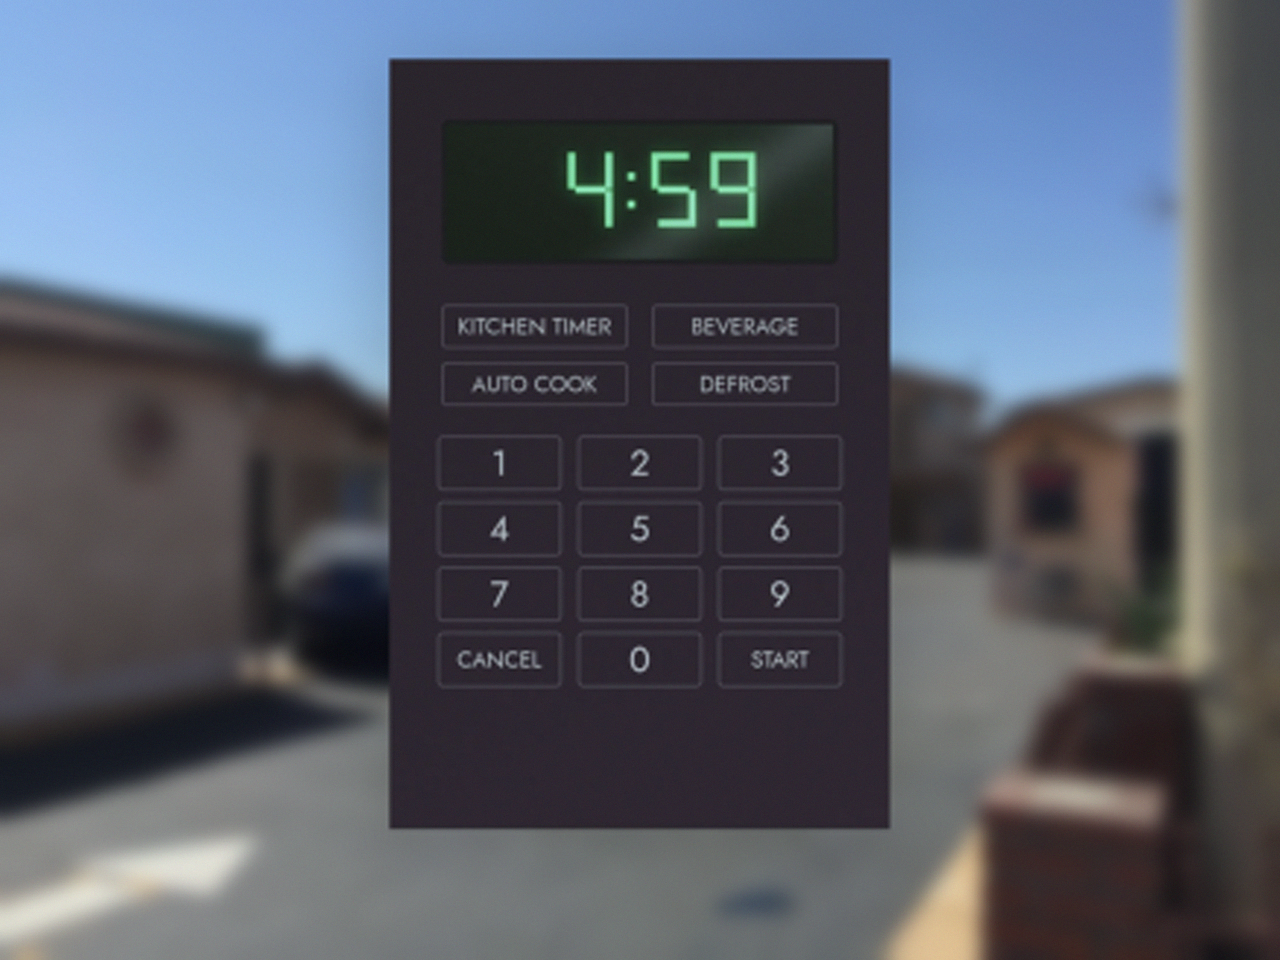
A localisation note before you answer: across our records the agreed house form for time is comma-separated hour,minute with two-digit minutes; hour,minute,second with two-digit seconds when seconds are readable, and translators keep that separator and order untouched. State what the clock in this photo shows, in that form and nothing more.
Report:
4,59
